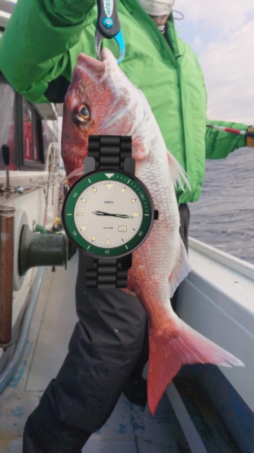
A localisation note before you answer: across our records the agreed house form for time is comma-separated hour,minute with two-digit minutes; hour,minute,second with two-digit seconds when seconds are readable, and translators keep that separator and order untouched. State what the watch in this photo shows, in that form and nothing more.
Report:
9,16
